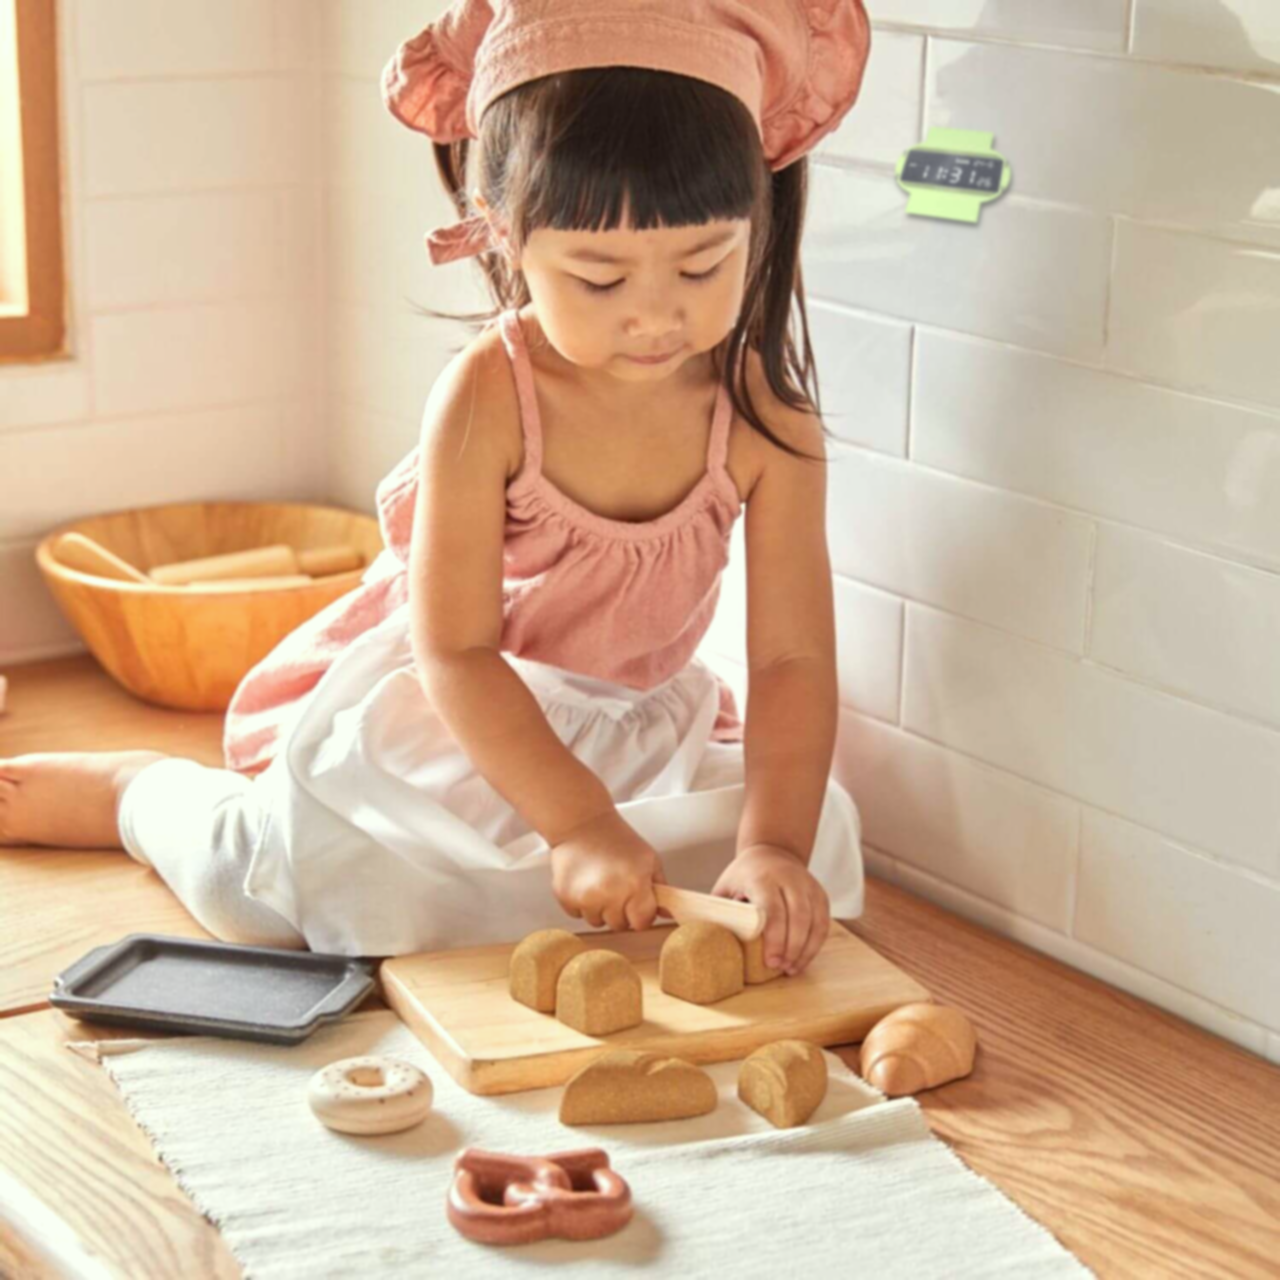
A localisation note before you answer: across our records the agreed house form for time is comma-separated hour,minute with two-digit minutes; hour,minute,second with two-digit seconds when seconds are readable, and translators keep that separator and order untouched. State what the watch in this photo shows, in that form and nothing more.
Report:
11,31
